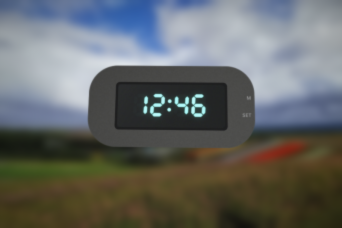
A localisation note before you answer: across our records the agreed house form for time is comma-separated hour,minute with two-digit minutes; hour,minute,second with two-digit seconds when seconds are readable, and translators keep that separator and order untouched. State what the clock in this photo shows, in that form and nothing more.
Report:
12,46
